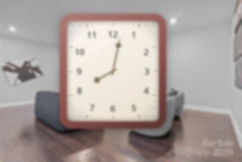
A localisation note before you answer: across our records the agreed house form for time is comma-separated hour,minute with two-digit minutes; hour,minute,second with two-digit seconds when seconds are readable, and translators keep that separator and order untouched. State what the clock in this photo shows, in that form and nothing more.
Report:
8,02
